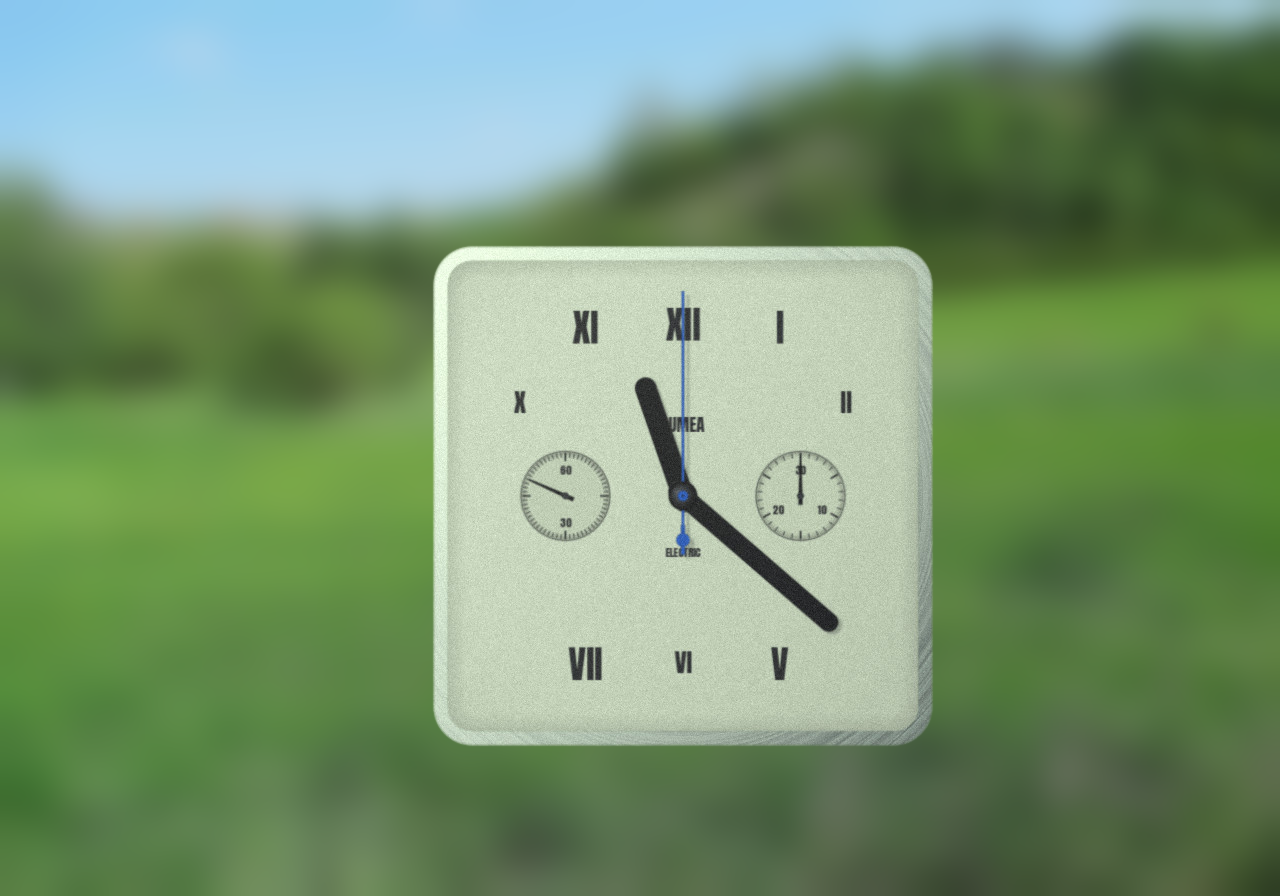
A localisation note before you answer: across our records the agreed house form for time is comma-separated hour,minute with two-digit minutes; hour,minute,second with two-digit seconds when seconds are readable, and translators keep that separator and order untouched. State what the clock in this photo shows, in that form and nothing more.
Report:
11,21,49
